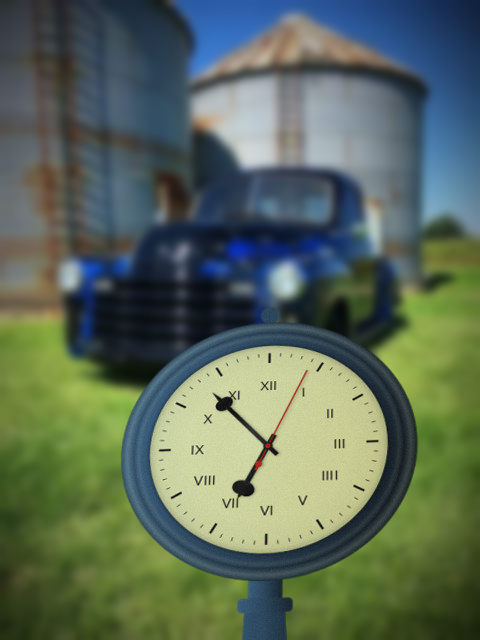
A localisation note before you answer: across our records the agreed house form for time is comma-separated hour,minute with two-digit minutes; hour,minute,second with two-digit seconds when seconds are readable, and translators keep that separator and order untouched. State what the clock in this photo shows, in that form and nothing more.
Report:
6,53,04
